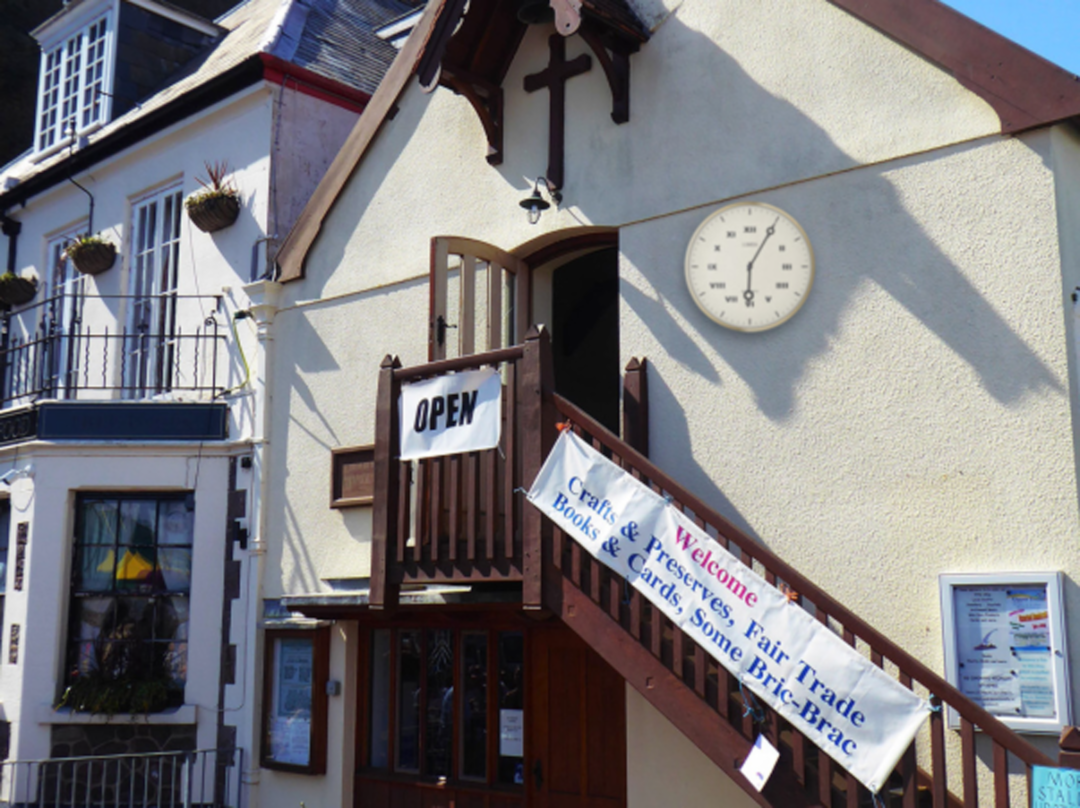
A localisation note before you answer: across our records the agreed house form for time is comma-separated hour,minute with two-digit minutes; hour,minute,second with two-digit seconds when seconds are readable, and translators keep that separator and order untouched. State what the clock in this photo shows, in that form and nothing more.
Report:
6,05
